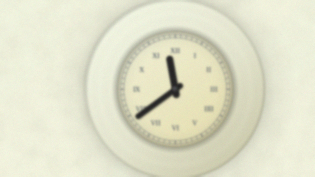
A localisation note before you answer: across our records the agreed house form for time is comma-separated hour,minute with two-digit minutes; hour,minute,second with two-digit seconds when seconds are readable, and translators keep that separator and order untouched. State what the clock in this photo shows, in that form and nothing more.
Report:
11,39
